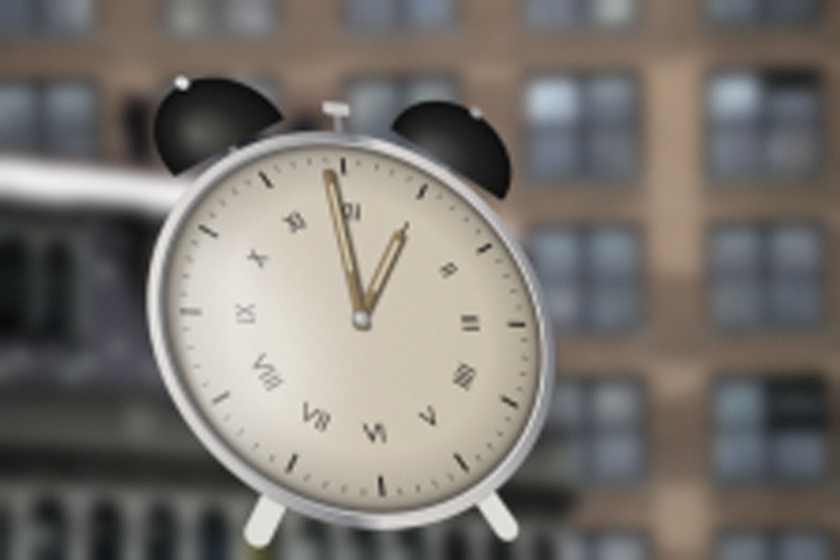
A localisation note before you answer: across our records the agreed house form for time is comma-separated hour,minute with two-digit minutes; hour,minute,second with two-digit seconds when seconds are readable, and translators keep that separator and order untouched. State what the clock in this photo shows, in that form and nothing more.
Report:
12,59
